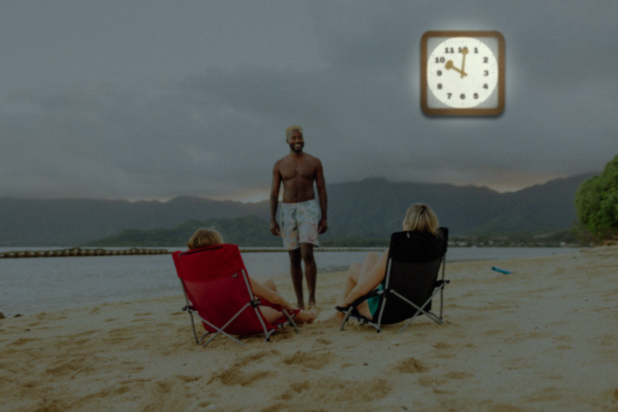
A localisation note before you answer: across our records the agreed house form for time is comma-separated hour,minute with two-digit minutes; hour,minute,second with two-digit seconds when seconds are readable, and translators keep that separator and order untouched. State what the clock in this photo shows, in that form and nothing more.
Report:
10,01
